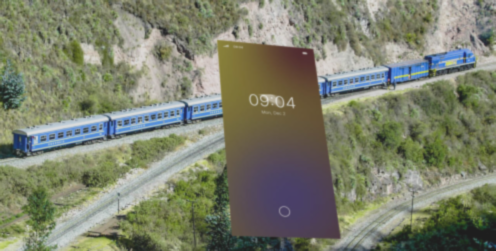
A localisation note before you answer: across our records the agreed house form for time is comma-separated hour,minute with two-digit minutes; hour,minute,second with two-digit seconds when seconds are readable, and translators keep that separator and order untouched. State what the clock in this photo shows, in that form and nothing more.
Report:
9,04
